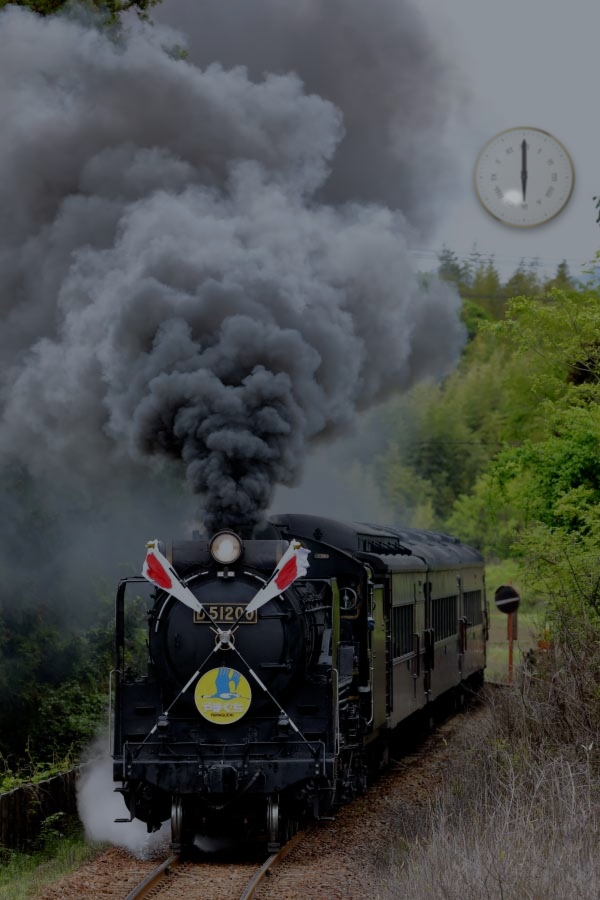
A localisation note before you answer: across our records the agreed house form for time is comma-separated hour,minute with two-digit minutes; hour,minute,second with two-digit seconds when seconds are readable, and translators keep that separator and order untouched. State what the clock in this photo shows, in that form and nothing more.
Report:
6,00
